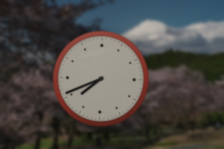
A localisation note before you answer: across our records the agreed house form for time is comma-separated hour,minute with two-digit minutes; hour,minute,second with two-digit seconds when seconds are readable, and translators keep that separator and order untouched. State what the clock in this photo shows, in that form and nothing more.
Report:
7,41
